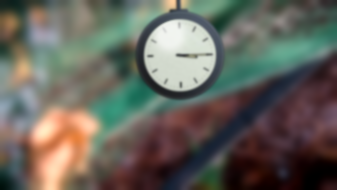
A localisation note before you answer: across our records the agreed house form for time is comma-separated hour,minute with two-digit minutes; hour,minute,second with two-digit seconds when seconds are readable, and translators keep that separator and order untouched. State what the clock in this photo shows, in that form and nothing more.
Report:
3,15
